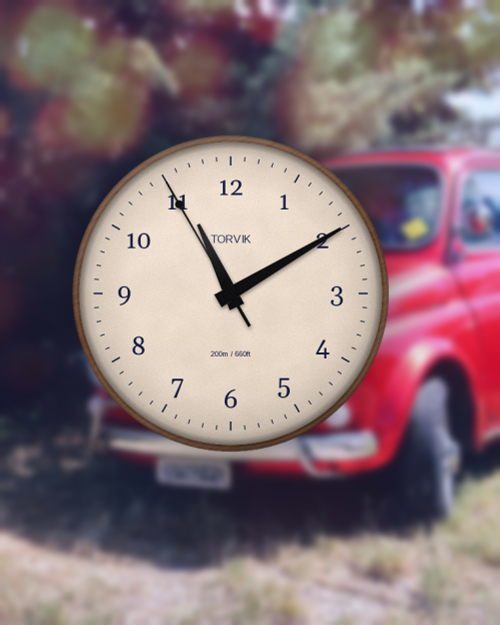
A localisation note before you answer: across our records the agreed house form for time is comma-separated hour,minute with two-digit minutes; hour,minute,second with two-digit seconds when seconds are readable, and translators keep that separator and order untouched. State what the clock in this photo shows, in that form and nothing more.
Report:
11,09,55
